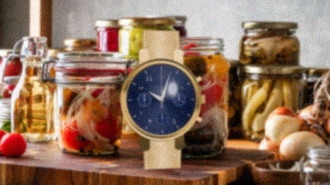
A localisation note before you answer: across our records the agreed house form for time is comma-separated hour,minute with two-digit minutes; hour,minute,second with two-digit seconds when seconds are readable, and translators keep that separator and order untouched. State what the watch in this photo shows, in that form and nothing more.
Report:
10,03
